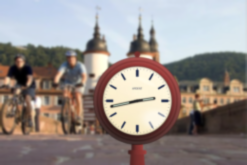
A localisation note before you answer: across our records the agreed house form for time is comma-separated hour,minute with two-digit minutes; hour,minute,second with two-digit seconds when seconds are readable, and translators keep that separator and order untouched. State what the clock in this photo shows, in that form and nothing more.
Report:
2,43
